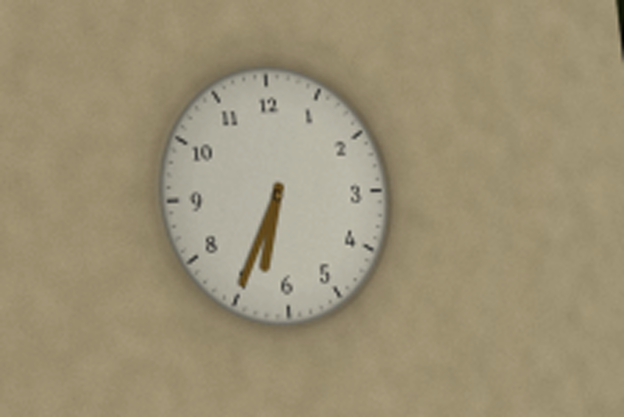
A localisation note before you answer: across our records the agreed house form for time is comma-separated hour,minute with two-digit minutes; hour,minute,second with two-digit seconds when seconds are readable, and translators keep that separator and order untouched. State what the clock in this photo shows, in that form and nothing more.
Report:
6,35
